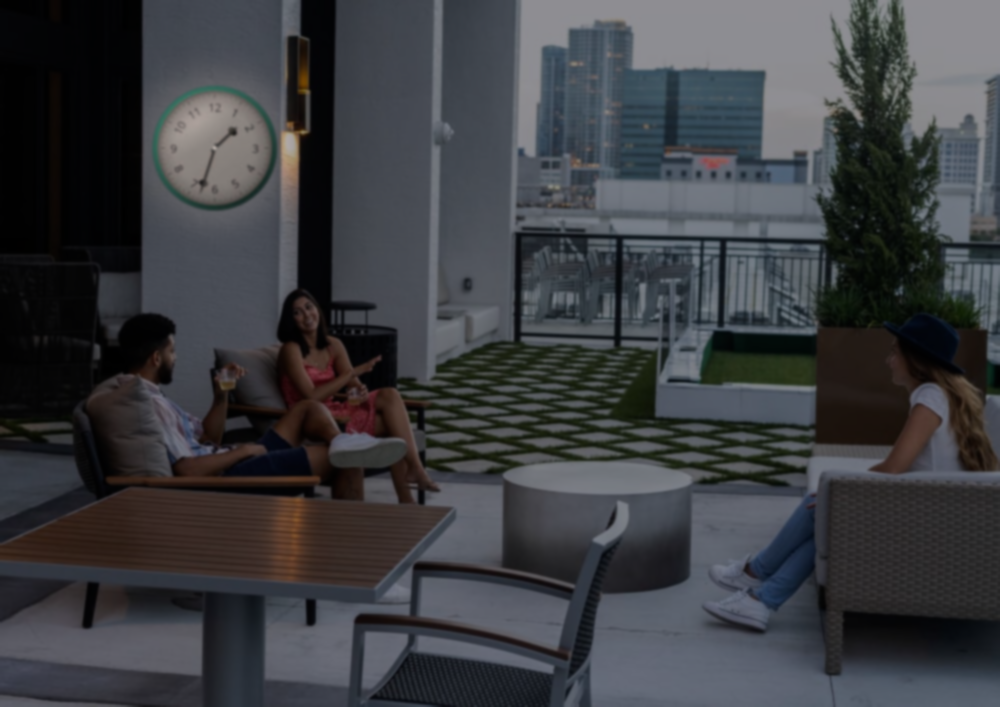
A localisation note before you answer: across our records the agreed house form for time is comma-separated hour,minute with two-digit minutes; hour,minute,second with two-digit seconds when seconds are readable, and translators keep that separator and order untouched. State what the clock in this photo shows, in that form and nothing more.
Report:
1,33
